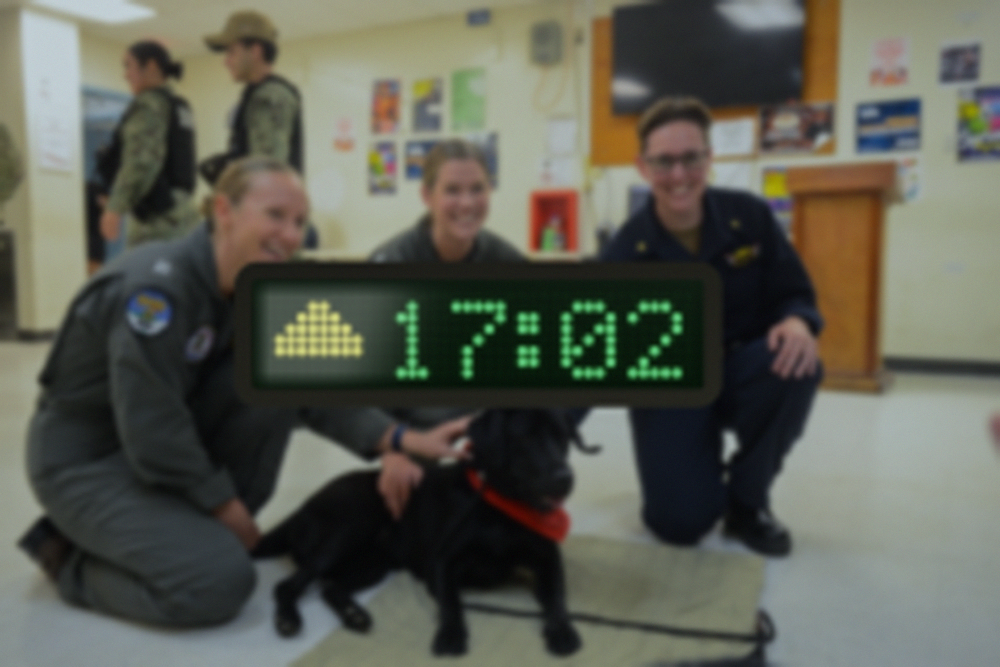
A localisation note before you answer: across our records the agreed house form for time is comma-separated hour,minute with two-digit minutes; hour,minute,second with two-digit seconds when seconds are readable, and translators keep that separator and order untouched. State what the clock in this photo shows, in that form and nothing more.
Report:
17,02
